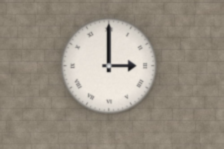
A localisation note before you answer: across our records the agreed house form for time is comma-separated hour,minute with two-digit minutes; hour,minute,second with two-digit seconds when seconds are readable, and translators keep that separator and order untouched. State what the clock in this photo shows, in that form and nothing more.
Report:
3,00
